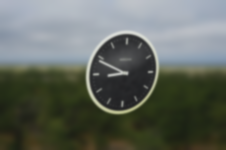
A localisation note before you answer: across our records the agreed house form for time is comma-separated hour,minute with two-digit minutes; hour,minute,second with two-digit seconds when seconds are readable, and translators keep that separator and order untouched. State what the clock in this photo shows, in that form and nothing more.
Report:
8,49
